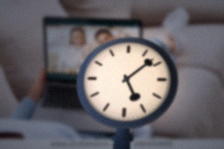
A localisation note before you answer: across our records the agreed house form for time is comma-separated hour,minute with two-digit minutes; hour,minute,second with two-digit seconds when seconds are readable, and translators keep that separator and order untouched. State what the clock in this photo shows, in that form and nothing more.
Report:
5,08
